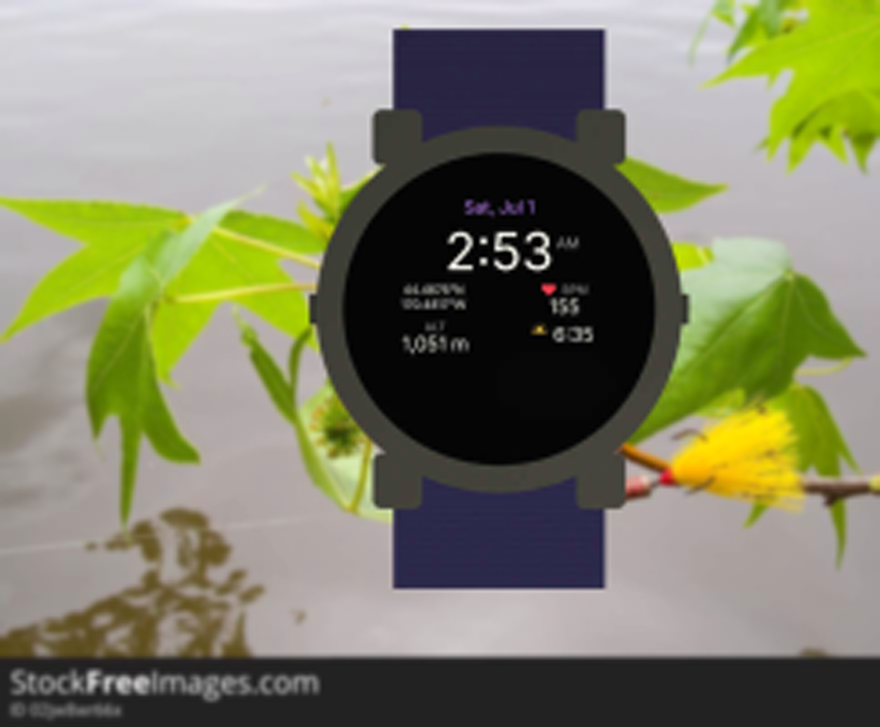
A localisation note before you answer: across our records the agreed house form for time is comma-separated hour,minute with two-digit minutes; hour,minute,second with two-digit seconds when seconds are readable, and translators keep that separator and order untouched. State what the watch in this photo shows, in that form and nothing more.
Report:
2,53
